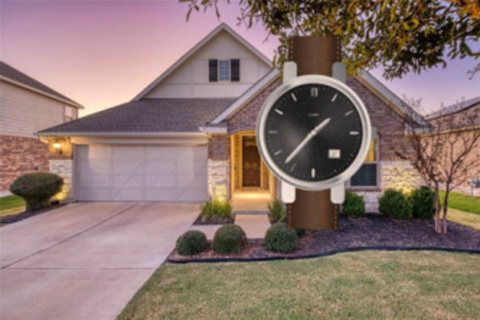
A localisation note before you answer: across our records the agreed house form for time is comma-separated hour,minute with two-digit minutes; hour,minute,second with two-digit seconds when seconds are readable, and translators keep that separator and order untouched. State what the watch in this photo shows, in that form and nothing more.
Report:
1,37
